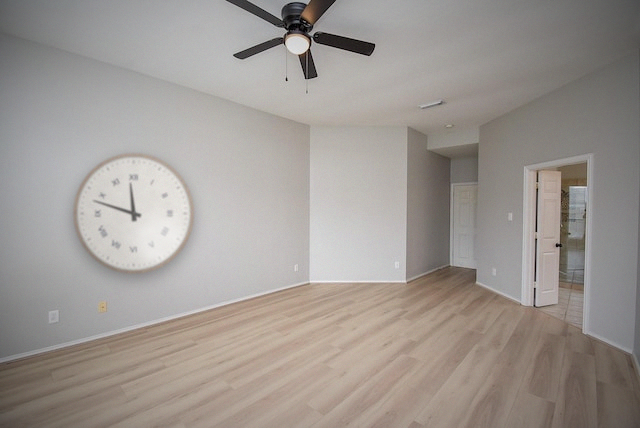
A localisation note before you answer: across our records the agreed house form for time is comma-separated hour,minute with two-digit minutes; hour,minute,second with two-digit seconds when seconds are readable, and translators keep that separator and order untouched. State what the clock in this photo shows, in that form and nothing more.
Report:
11,48
